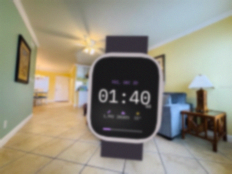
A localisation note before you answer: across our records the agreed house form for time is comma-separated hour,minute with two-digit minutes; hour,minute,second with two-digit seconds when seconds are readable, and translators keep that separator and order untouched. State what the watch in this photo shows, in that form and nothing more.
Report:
1,40
